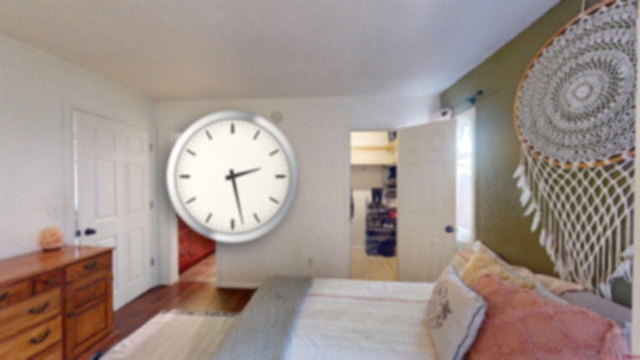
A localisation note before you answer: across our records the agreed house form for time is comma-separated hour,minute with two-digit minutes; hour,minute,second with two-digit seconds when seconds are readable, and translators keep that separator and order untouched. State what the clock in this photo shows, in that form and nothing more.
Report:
2,28
